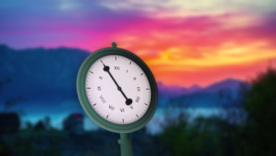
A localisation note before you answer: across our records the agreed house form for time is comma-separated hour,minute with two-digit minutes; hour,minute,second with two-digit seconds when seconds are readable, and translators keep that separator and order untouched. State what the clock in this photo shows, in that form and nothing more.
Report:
4,55
